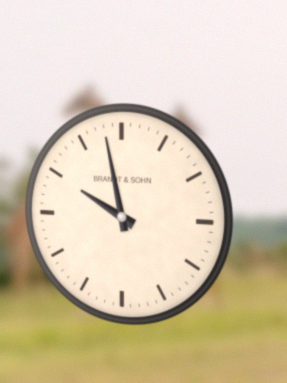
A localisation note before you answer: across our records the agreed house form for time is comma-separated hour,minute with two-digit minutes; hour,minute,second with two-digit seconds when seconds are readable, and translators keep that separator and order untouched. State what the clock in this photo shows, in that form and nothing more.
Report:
9,58
